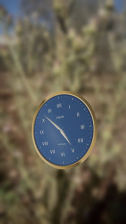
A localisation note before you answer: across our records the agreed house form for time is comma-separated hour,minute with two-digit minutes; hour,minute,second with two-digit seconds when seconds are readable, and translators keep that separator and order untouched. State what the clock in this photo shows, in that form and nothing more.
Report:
4,52
